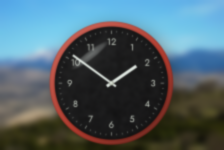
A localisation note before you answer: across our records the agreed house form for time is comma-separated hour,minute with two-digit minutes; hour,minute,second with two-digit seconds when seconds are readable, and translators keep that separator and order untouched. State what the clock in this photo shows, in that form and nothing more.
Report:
1,51
